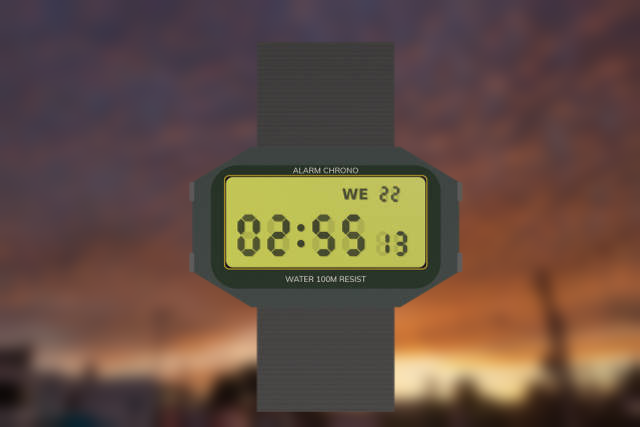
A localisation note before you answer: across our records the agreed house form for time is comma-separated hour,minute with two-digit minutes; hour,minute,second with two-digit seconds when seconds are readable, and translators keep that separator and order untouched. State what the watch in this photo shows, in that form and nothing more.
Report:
2,55,13
